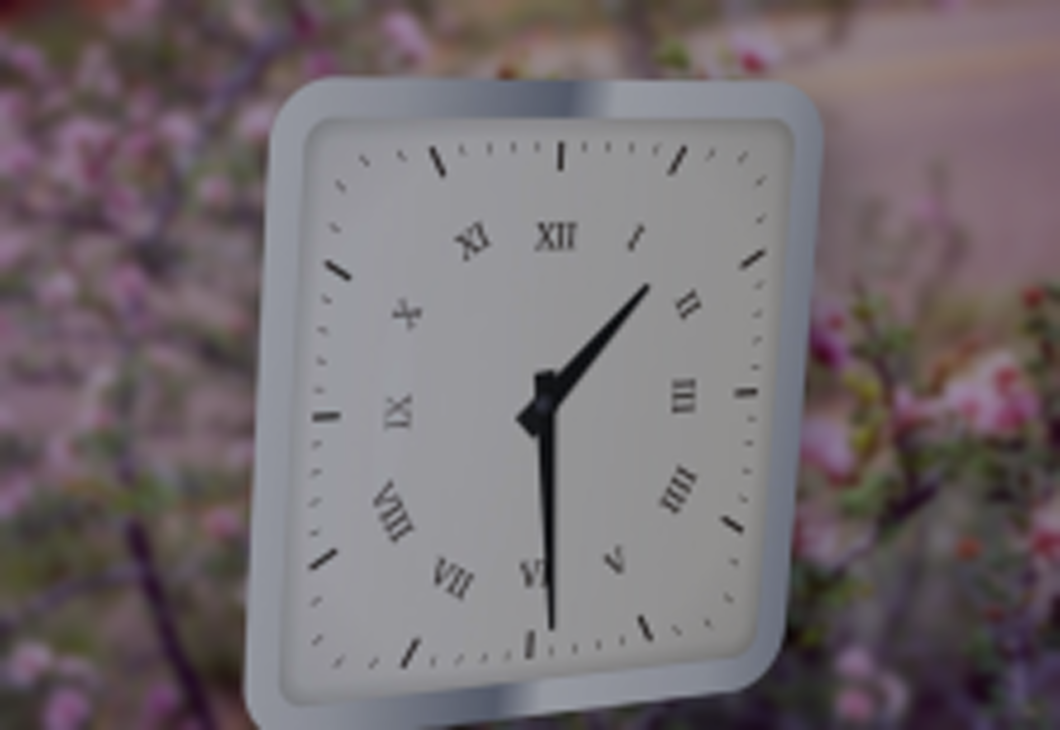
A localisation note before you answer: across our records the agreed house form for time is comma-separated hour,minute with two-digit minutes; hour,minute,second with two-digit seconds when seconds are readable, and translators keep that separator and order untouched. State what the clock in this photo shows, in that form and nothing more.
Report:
1,29
